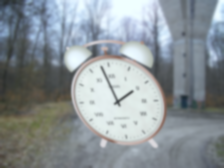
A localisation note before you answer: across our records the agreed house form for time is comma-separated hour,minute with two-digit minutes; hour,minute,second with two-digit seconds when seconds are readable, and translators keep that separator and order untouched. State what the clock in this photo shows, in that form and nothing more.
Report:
1,58
